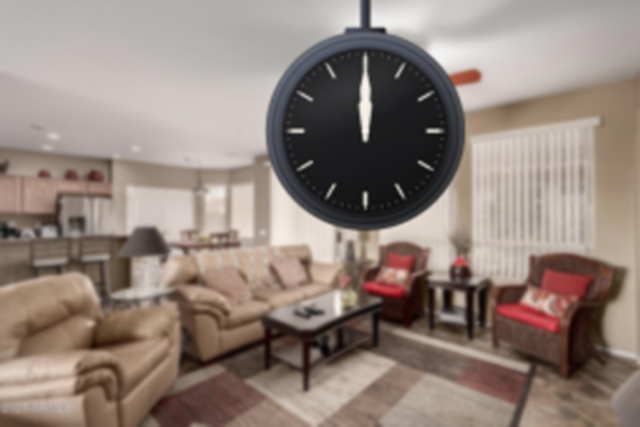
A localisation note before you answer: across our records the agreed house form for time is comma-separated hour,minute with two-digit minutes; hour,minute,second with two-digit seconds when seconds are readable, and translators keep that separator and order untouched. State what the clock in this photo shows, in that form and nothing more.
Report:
12,00
